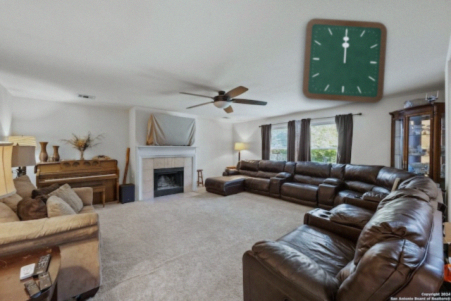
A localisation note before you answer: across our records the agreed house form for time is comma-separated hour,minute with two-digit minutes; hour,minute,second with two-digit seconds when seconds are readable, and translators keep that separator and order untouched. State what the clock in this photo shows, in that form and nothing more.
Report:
12,00
